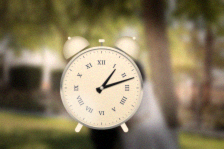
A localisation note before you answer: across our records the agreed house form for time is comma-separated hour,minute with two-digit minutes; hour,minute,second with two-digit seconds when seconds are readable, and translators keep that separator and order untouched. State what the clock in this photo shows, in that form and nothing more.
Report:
1,12
